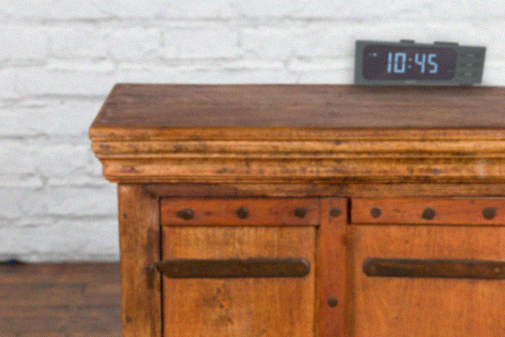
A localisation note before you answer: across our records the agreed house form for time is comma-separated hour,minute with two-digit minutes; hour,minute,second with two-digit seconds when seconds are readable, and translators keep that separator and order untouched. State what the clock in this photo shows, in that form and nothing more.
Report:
10,45
